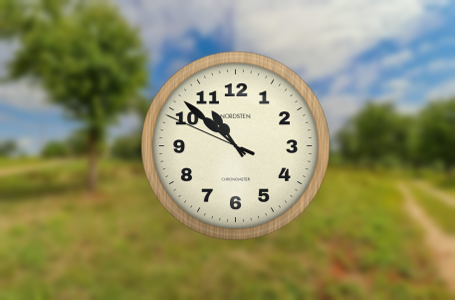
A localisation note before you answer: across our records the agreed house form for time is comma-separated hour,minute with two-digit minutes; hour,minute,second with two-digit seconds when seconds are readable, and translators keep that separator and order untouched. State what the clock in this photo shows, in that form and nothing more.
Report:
10,51,49
